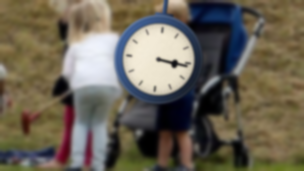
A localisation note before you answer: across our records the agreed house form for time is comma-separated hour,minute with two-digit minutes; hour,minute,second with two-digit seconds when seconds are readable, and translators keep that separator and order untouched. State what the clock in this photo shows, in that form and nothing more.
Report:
3,16
